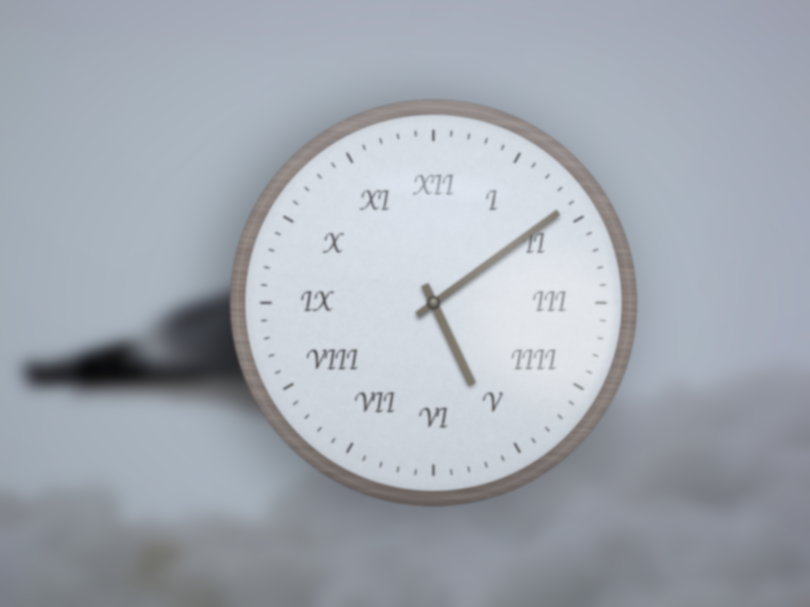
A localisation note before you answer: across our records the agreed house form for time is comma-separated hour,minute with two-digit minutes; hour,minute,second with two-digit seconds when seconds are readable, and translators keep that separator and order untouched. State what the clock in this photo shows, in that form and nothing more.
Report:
5,09
